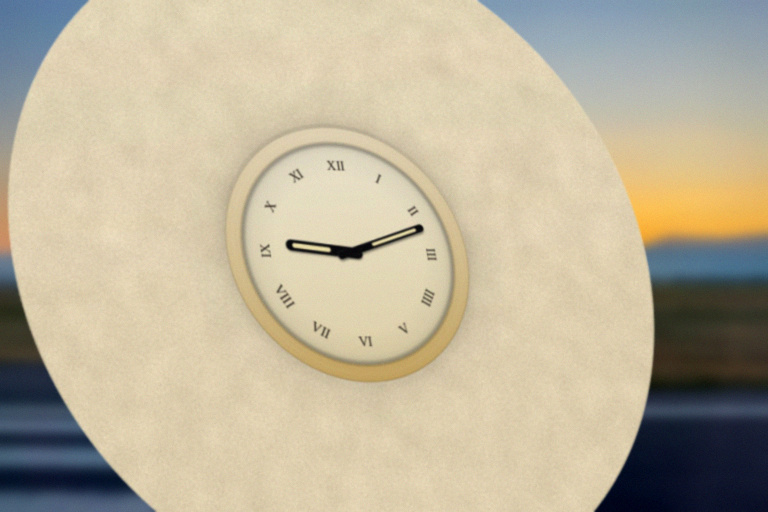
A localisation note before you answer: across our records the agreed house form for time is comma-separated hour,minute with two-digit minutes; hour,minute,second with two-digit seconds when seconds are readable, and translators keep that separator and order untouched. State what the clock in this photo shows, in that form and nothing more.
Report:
9,12
